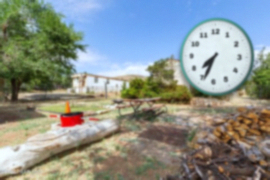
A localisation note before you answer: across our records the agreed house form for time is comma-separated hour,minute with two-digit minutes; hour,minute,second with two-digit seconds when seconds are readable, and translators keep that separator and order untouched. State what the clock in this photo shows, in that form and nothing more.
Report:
7,34
